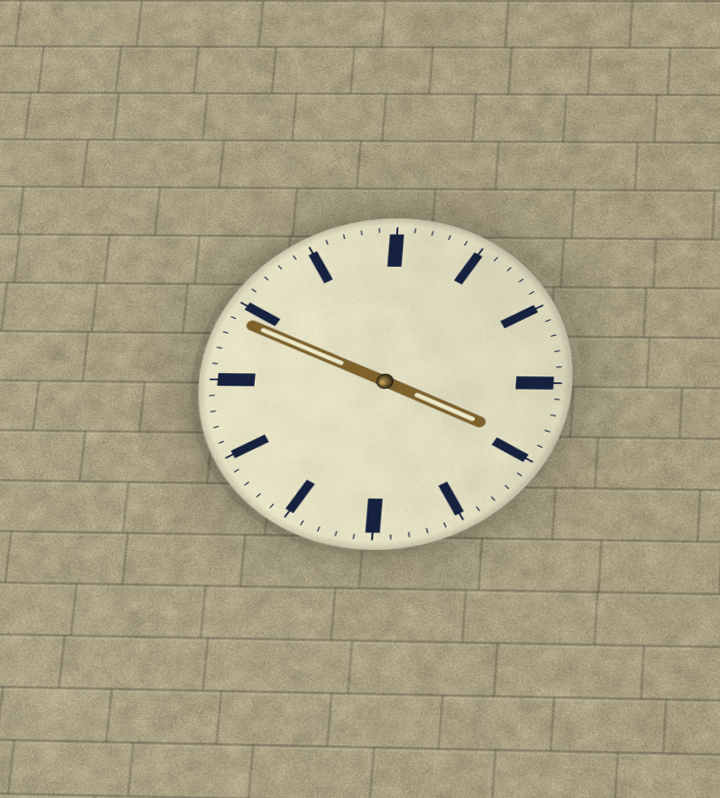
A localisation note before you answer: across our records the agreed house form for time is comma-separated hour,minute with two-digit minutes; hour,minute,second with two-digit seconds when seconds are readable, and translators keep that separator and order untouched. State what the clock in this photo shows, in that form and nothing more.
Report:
3,49
